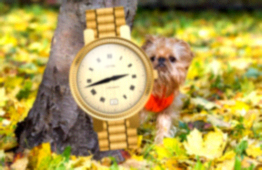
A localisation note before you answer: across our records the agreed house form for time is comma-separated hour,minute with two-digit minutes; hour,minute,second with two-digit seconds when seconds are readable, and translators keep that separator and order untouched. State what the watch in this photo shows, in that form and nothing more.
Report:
2,43
